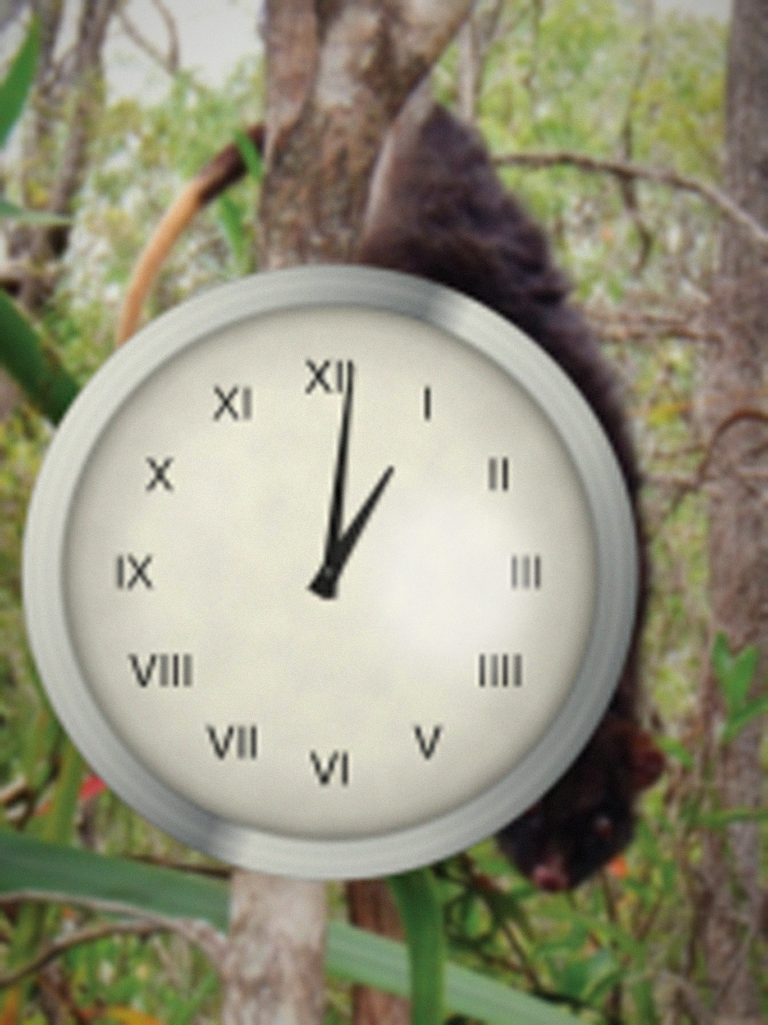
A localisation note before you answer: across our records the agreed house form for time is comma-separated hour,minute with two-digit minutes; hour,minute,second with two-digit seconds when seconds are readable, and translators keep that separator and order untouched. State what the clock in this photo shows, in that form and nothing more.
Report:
1,01
